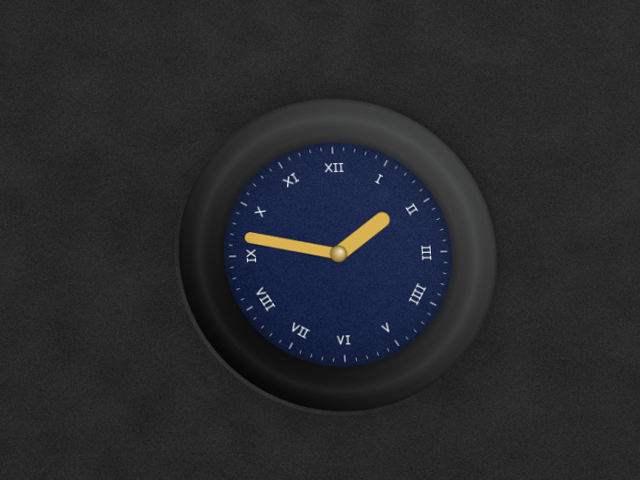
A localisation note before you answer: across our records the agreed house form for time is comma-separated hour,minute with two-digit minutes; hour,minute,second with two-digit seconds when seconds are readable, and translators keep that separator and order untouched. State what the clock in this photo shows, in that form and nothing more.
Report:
1,47
